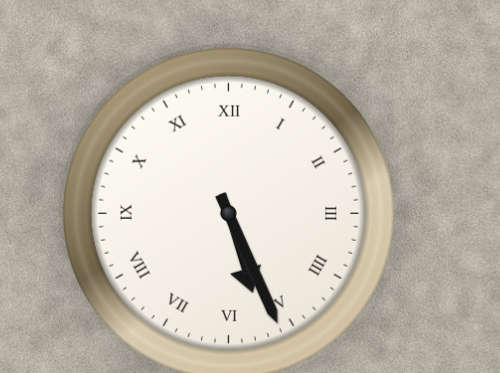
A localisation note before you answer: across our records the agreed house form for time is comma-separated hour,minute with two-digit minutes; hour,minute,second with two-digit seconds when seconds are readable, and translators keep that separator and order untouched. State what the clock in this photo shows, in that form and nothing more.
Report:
5,26
